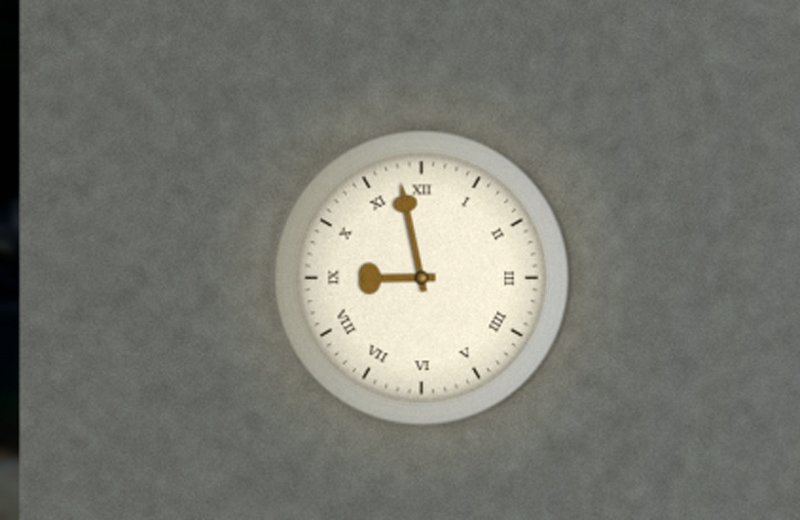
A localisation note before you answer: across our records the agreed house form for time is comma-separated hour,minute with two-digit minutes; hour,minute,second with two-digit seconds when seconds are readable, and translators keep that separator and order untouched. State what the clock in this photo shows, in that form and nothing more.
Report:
8,58
